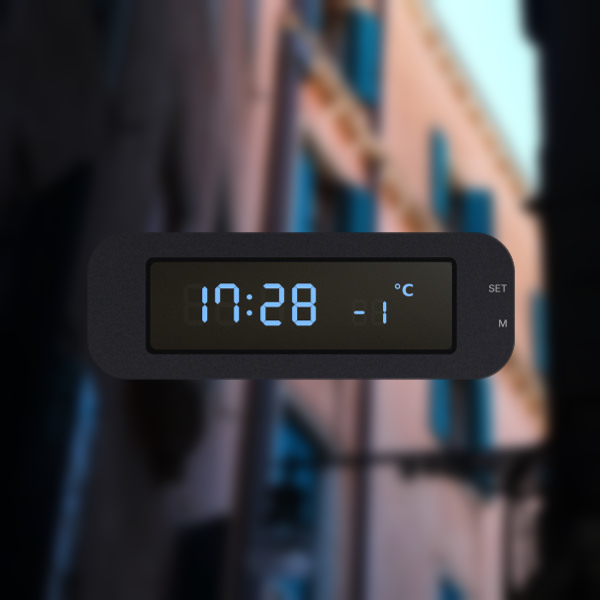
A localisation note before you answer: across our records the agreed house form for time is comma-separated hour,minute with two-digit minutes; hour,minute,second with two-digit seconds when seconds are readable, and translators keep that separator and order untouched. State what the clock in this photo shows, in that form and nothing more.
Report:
17,28
